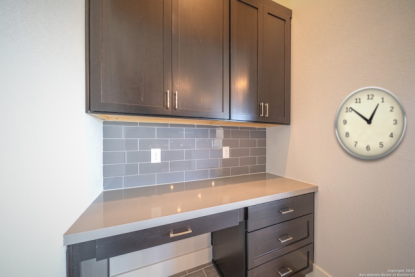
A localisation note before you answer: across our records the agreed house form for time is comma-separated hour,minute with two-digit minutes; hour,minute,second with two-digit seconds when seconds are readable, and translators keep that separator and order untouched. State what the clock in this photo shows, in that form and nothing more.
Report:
12,51
